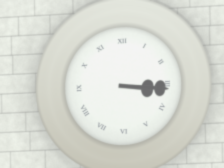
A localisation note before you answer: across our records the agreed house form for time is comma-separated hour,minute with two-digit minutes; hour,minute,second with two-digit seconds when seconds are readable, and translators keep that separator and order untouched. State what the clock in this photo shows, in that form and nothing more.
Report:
3,16
